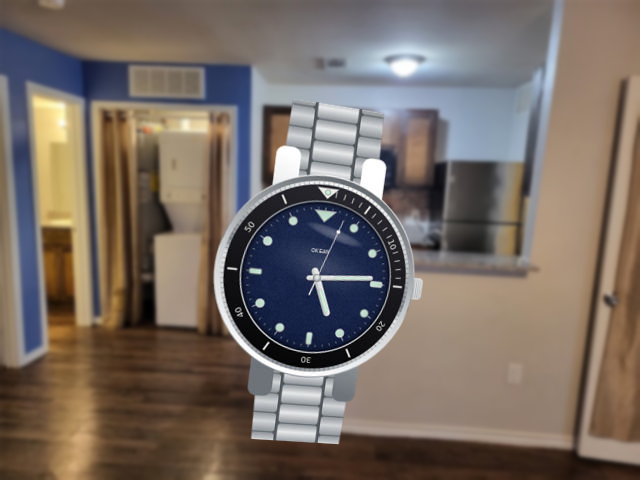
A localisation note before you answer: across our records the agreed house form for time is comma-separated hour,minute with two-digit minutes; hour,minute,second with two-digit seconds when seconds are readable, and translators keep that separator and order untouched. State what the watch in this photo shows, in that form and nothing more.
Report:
5,14,03
